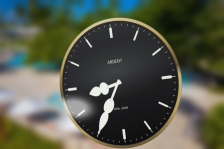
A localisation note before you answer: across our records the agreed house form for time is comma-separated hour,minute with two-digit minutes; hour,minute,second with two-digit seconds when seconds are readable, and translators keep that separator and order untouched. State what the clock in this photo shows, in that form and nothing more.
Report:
8,35
